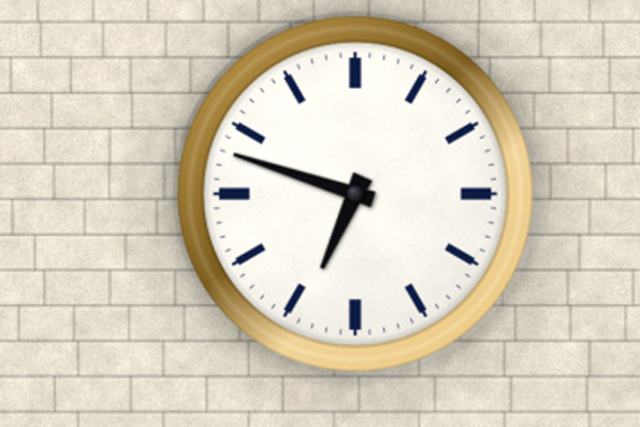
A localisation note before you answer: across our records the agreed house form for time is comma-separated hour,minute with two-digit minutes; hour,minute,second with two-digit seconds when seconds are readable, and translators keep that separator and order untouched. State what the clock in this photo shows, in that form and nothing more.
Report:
6,48
